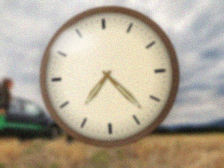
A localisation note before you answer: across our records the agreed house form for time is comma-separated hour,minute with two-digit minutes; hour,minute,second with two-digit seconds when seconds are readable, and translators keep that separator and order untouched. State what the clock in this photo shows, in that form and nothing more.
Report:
7,23
